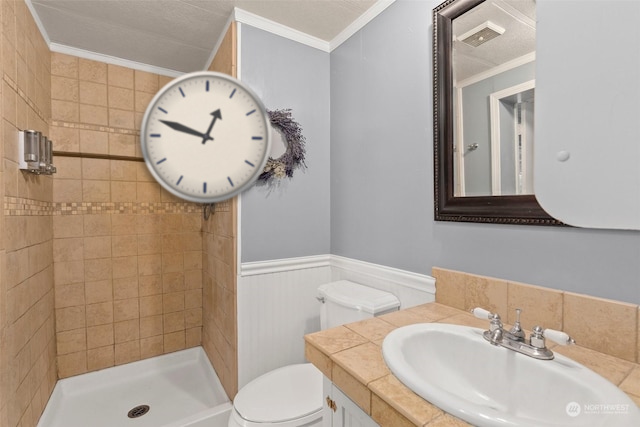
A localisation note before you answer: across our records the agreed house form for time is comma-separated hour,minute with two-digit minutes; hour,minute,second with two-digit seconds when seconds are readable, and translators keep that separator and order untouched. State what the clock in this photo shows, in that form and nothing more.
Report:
12,48
